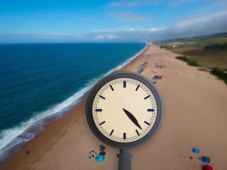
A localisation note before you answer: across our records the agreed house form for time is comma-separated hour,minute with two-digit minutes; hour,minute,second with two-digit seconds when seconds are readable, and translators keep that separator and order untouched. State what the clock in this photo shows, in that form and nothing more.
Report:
4,23
